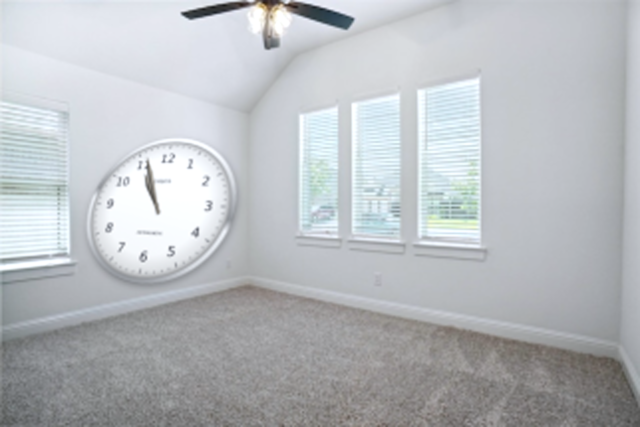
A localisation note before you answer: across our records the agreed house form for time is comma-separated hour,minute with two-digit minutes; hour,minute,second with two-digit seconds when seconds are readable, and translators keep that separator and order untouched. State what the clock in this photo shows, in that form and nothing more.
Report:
10,56
